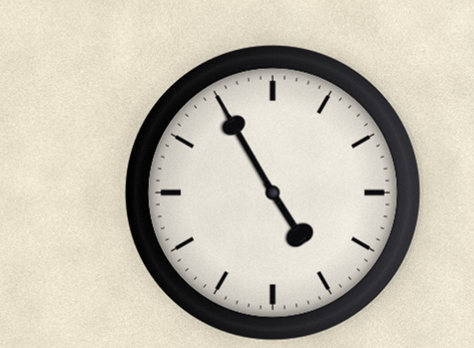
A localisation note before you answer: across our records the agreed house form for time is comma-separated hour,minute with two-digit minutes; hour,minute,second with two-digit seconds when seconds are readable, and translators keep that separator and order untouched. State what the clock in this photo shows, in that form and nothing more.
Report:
4,55
